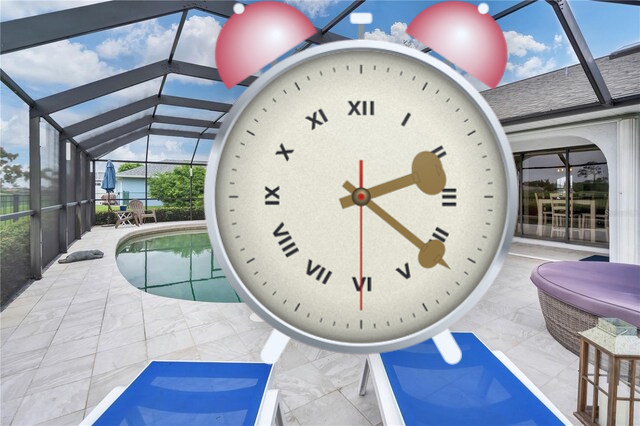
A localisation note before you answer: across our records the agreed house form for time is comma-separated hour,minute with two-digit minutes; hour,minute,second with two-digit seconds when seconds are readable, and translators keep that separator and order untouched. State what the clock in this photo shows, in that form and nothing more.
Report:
2,21,30
